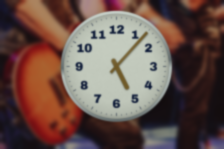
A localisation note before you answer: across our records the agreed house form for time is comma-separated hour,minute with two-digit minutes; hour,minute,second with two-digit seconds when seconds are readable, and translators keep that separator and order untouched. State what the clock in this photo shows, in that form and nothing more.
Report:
5,07
